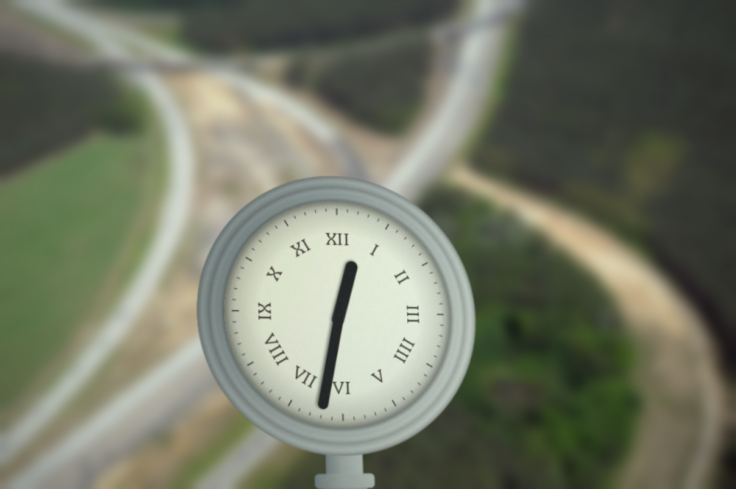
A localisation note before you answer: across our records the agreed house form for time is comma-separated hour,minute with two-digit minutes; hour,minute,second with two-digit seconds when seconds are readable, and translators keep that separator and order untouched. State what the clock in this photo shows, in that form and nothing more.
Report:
12,32
